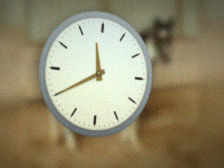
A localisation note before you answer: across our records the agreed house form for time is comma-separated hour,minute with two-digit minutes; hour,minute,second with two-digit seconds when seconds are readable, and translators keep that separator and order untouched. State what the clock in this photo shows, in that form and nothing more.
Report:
11,40
